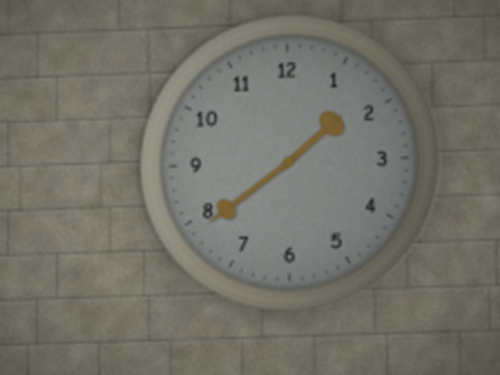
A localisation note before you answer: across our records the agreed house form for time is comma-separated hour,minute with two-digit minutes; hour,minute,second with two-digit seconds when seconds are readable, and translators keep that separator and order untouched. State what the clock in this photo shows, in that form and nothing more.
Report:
1,39
